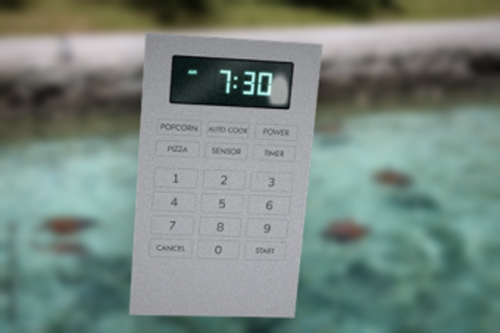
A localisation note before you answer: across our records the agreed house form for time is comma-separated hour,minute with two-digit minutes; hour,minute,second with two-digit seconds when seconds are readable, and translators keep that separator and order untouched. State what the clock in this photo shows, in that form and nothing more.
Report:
7,30
